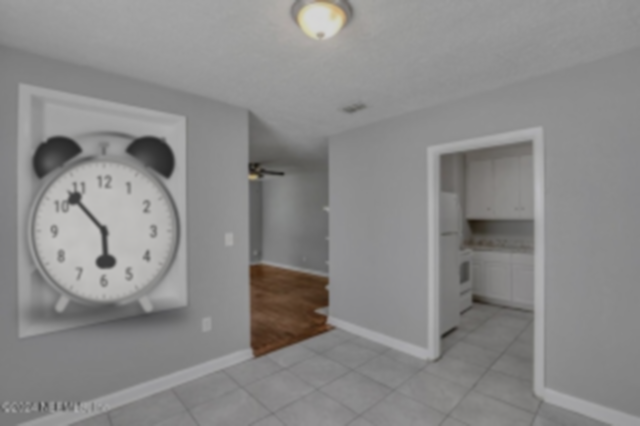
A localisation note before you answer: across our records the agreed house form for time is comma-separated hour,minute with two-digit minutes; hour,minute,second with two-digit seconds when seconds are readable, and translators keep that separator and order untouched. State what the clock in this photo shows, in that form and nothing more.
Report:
5,53
